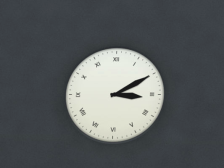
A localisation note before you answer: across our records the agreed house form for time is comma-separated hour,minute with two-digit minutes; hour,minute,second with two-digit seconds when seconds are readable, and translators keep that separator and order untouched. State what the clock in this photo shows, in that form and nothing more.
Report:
3,10
